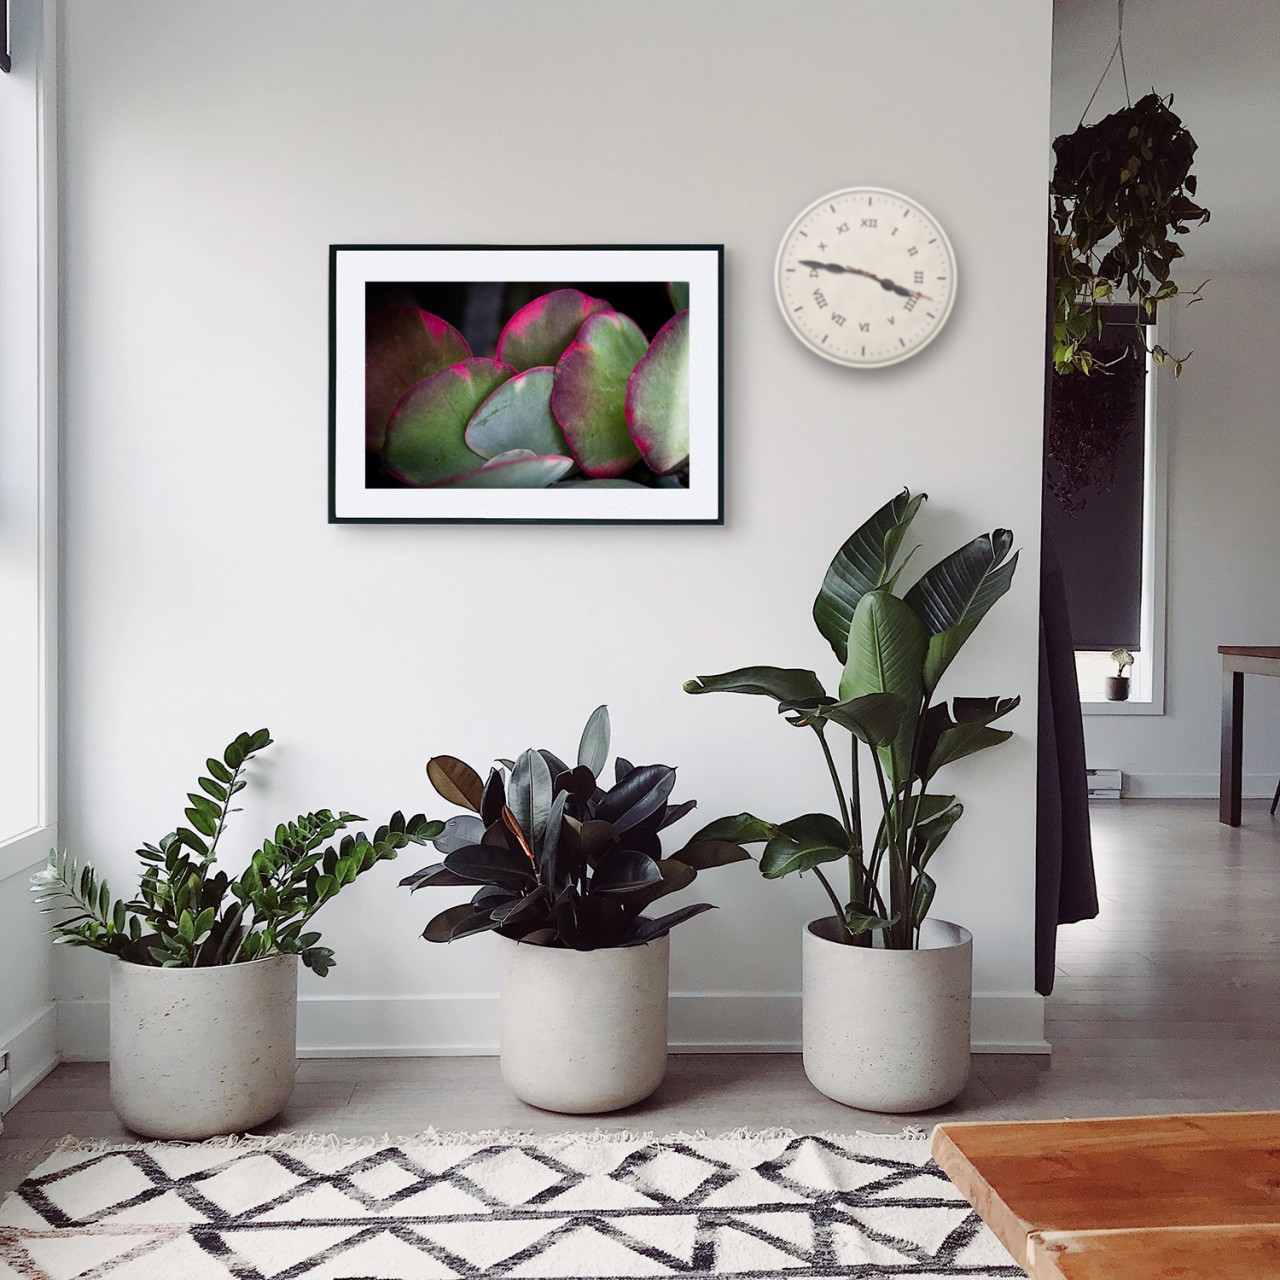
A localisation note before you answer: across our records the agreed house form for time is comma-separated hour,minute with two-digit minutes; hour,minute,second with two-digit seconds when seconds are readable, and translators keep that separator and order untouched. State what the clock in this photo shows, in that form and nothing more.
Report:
3,46,18
